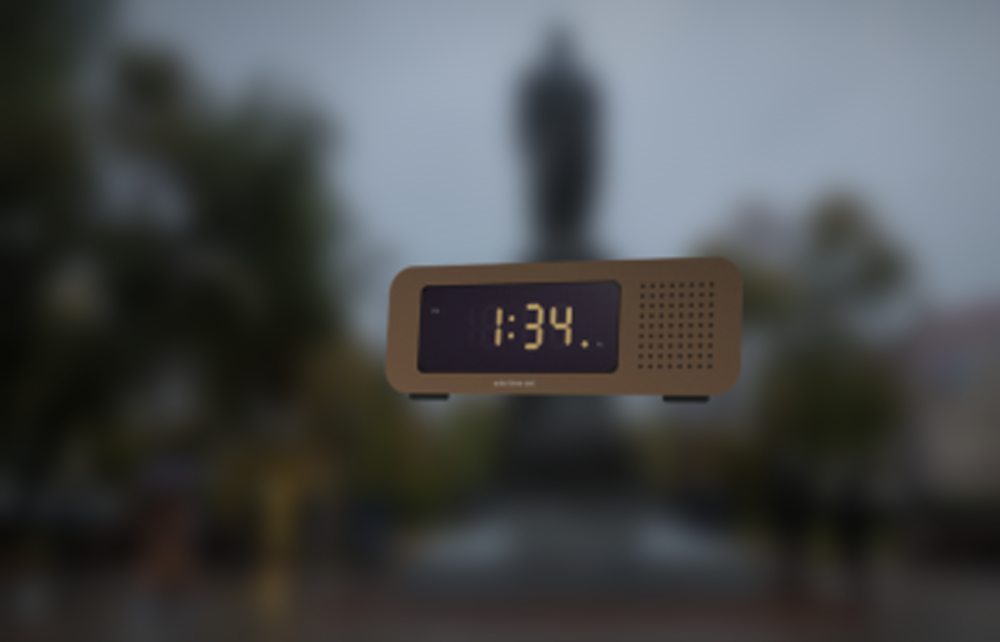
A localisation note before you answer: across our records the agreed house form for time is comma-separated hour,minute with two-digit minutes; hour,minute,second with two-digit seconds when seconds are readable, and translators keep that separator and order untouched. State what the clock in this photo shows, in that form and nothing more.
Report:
1,34
